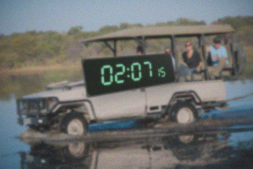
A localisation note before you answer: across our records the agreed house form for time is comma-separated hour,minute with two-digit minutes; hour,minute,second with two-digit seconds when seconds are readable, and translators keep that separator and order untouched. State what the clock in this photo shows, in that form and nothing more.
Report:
2,07,15
